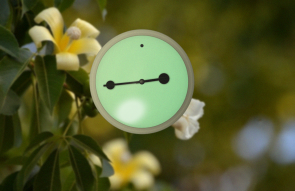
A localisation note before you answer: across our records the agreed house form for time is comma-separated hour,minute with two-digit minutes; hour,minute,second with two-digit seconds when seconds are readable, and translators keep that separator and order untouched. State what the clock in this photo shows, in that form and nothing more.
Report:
2,44
